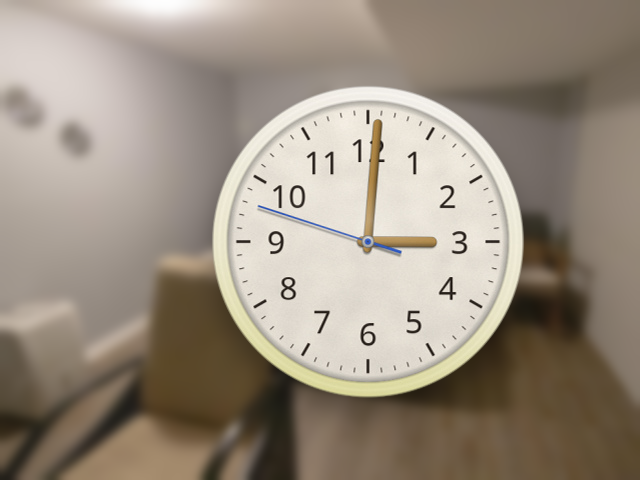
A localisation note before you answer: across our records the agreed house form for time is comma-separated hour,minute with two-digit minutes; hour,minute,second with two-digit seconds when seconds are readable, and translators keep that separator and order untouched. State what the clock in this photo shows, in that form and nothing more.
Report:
3,00,48
